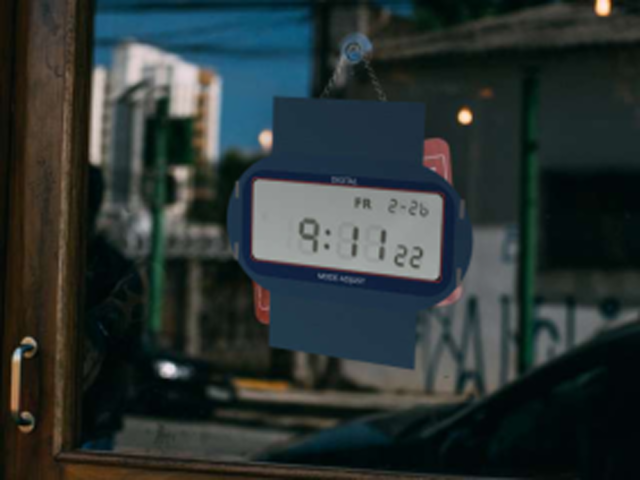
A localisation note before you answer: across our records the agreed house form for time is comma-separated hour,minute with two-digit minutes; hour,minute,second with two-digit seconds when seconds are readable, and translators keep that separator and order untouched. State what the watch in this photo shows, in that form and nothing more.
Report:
9,11,22
